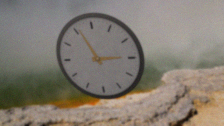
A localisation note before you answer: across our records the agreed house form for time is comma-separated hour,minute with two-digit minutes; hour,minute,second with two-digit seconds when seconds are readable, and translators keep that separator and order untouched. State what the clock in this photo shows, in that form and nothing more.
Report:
2,56
